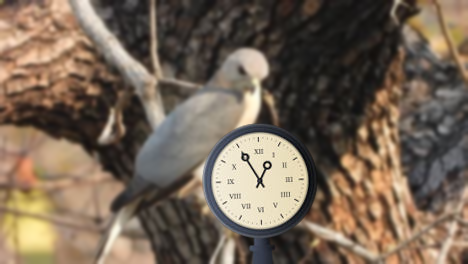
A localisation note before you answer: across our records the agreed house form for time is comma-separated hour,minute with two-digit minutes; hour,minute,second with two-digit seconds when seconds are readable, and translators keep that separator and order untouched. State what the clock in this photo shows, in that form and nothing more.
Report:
12,55
